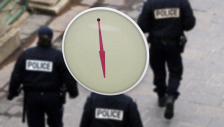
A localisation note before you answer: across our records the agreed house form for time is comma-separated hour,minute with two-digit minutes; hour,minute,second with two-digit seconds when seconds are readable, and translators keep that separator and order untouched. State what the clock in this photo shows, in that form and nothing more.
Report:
6,00
